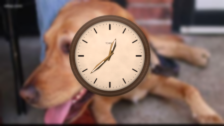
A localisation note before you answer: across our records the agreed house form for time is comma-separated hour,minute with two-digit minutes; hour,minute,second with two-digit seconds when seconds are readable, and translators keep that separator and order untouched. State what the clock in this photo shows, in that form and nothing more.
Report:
12,38
